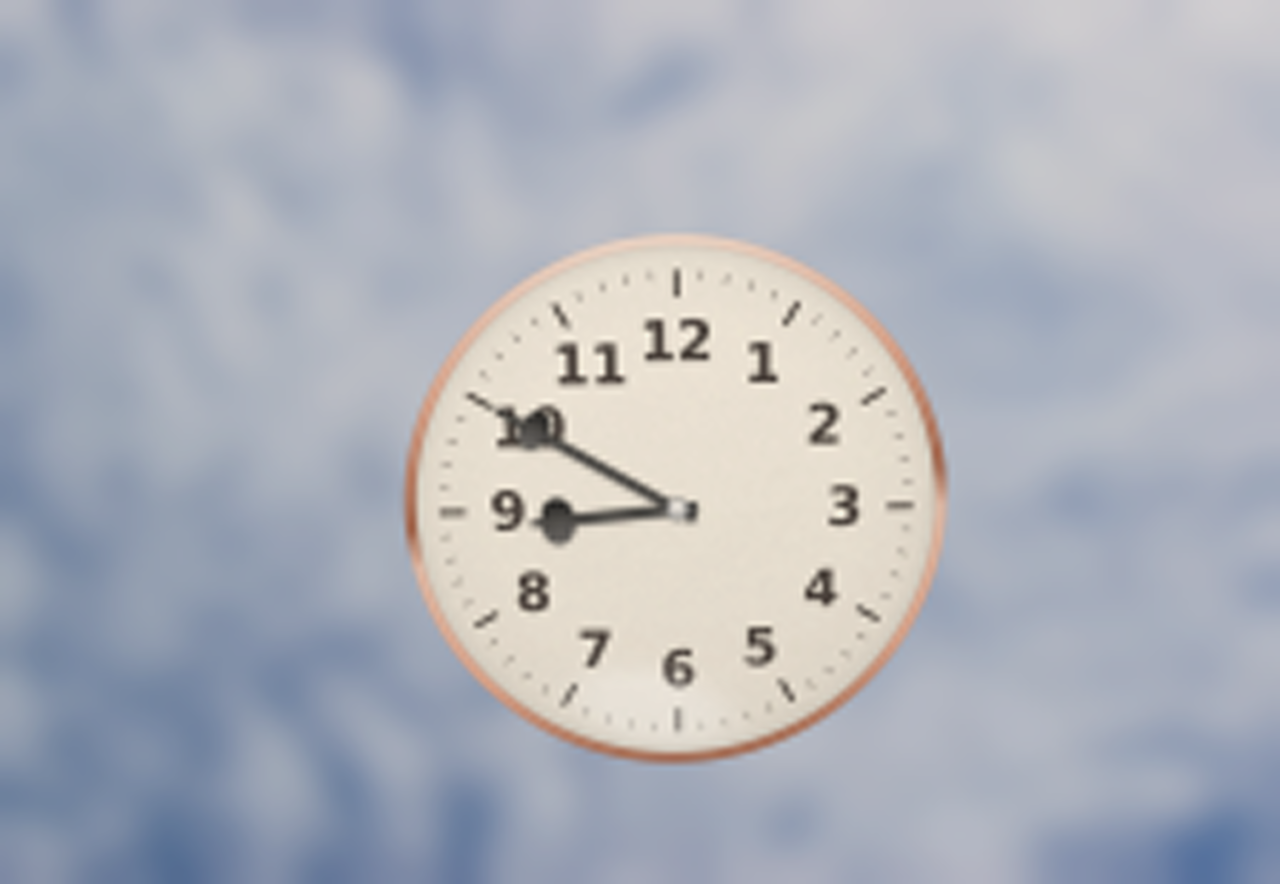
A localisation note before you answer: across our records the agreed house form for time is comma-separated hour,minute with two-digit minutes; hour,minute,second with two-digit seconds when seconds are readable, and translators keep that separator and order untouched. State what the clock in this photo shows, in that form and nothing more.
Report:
8,50
